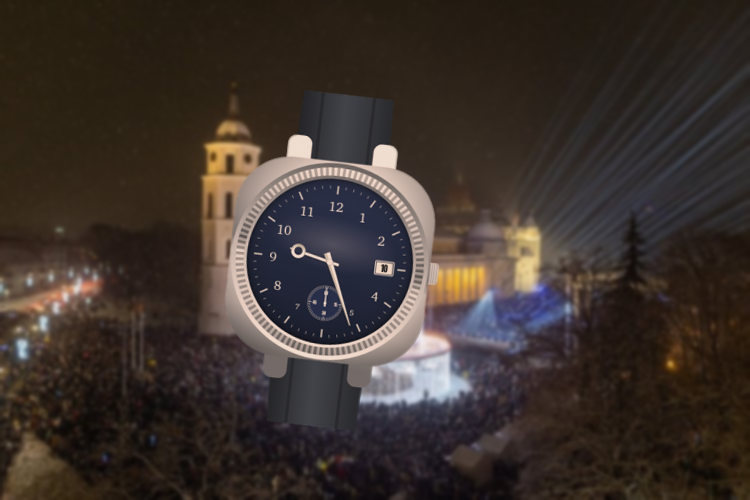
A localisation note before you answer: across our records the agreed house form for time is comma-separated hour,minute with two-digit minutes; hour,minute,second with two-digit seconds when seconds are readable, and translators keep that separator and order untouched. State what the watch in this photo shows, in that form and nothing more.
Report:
9,26
